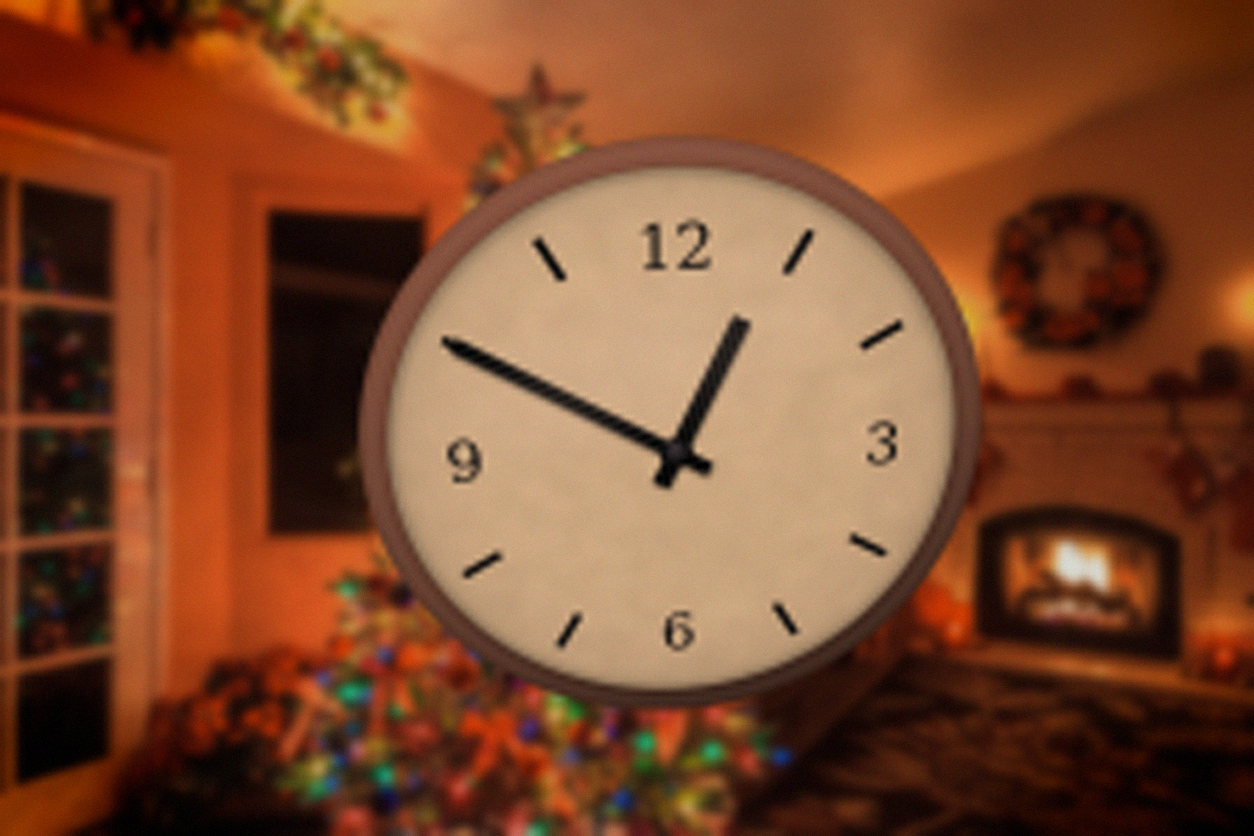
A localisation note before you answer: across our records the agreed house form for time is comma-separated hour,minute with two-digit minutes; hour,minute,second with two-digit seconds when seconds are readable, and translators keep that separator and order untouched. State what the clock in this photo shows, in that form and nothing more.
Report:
12,50
